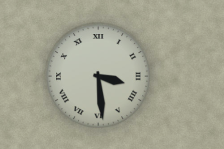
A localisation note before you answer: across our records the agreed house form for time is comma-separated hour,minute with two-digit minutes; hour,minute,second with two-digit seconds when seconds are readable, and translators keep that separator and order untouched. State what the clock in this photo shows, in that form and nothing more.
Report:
3,29
